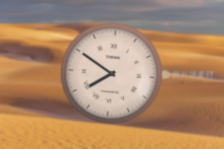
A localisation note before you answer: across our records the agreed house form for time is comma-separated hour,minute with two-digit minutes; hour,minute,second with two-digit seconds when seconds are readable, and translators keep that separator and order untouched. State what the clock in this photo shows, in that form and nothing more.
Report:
7,50
